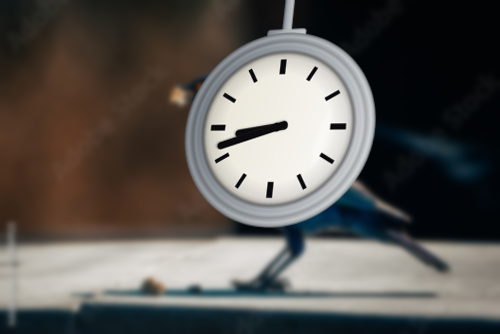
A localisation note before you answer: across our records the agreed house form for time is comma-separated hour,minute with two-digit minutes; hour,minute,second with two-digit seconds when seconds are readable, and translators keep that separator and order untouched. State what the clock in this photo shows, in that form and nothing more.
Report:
8,42
